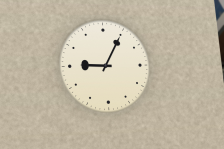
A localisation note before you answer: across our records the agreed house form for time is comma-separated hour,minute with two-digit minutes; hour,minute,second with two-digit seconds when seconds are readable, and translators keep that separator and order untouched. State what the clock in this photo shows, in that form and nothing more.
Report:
9,05
